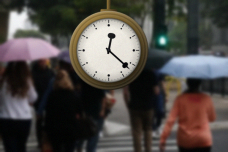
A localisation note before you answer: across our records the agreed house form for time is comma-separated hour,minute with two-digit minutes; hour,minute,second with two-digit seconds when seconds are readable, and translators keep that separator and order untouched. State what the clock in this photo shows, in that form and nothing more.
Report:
12,22
